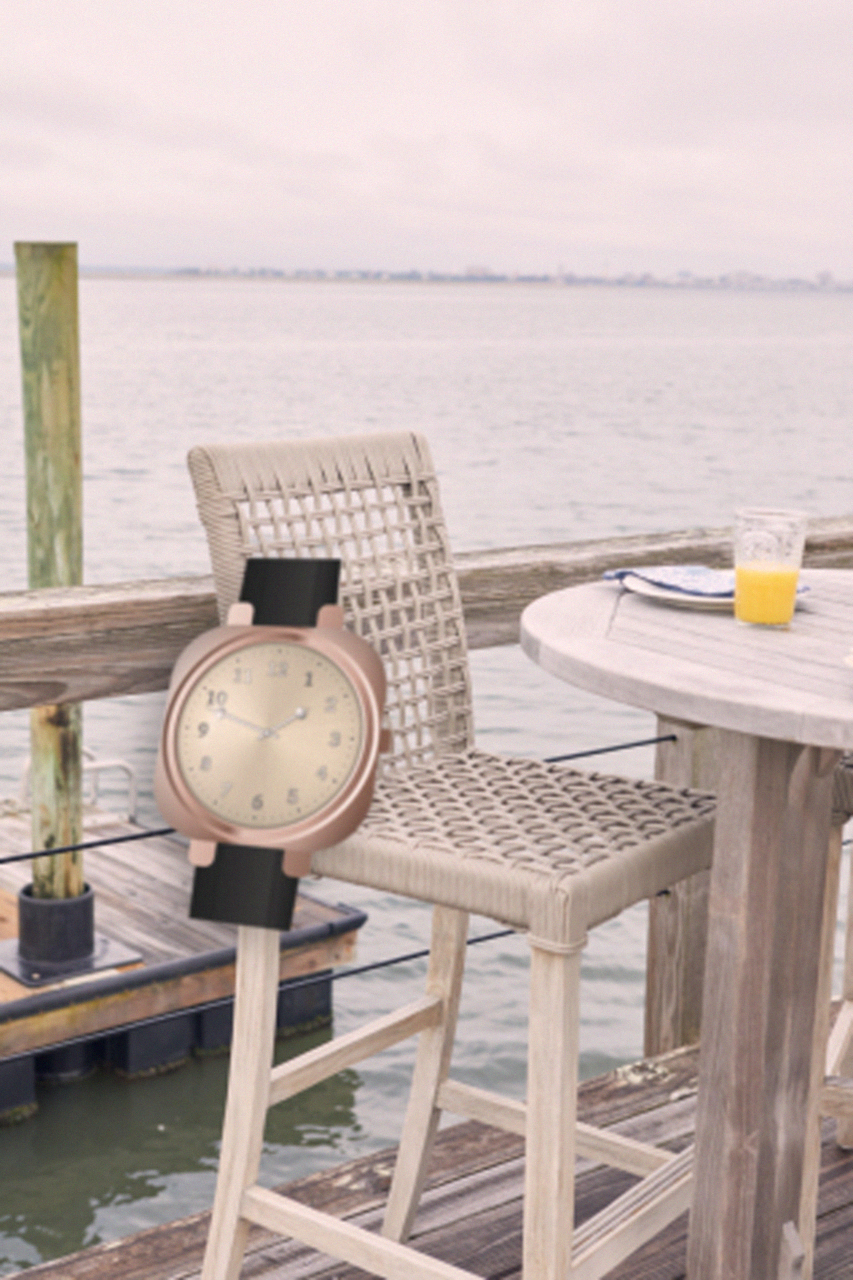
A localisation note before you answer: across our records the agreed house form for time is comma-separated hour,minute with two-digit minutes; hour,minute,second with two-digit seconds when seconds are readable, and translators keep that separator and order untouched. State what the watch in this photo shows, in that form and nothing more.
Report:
1,48
